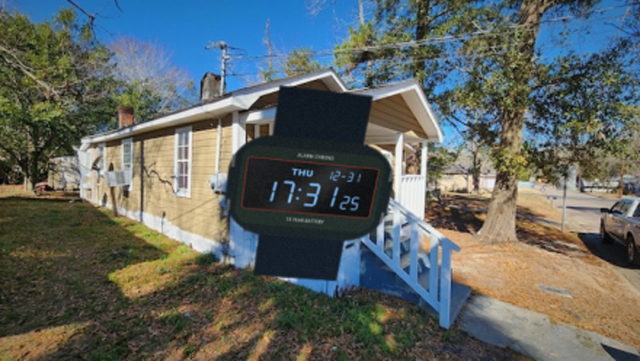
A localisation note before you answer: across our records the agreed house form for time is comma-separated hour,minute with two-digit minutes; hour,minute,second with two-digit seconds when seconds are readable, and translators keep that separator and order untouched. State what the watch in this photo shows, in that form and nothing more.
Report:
17,31,25
